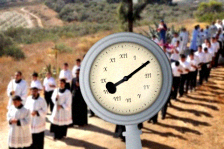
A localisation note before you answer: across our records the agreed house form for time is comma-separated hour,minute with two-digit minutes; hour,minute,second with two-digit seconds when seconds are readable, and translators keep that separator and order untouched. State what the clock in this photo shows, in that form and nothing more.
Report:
8,10
